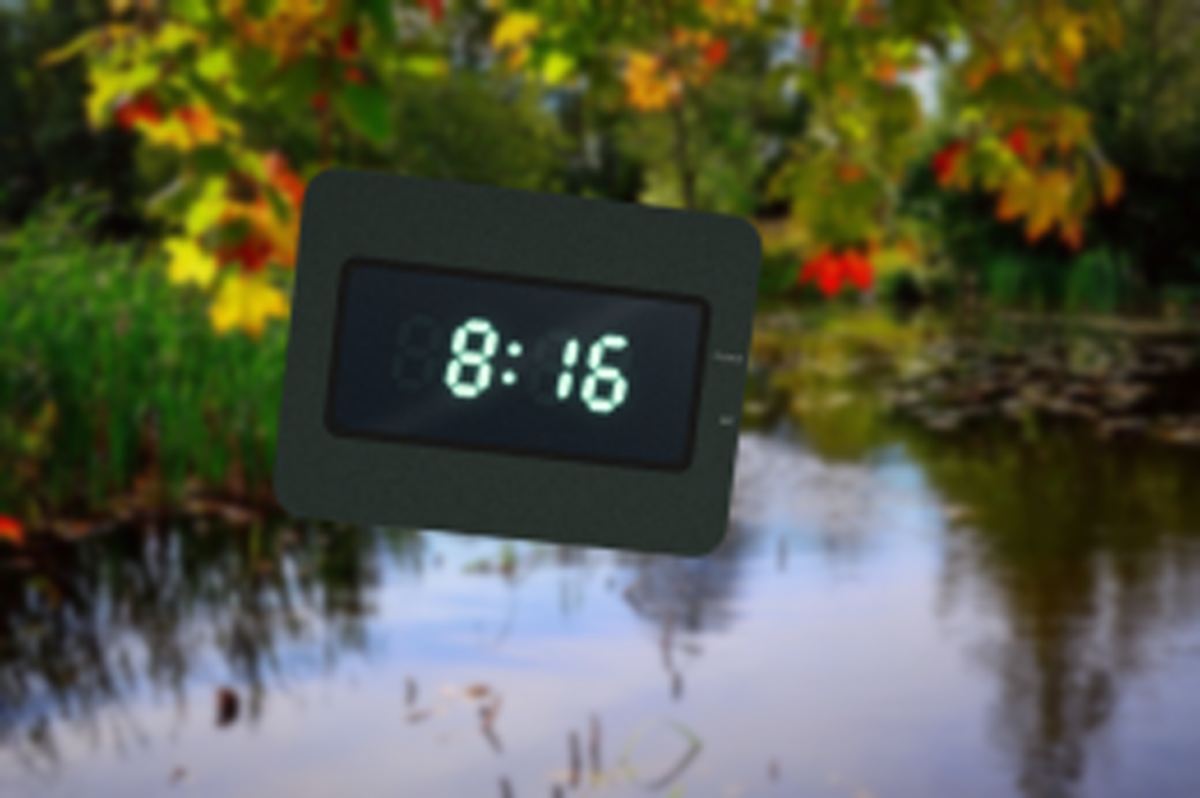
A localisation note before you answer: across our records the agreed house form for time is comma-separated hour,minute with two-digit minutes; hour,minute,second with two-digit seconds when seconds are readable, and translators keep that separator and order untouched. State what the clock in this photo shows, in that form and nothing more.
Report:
8,16
